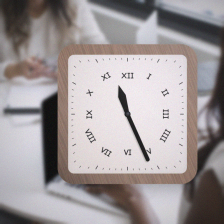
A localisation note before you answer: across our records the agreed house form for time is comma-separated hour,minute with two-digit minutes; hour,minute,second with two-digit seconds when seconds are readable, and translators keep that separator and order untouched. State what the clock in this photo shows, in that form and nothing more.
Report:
11,26
